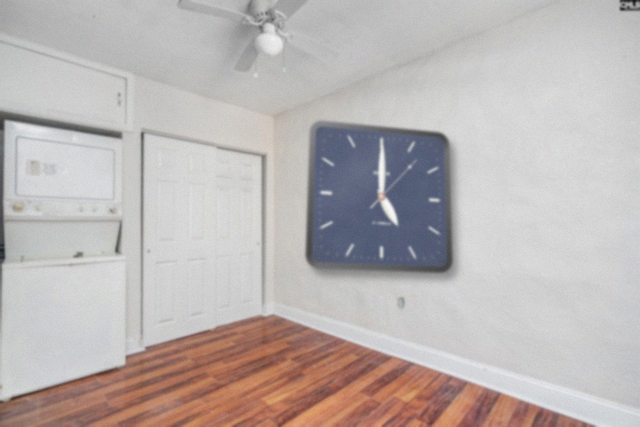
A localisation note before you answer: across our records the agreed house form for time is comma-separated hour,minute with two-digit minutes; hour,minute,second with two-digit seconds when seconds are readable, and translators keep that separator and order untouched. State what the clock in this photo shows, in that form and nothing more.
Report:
5,00,07
